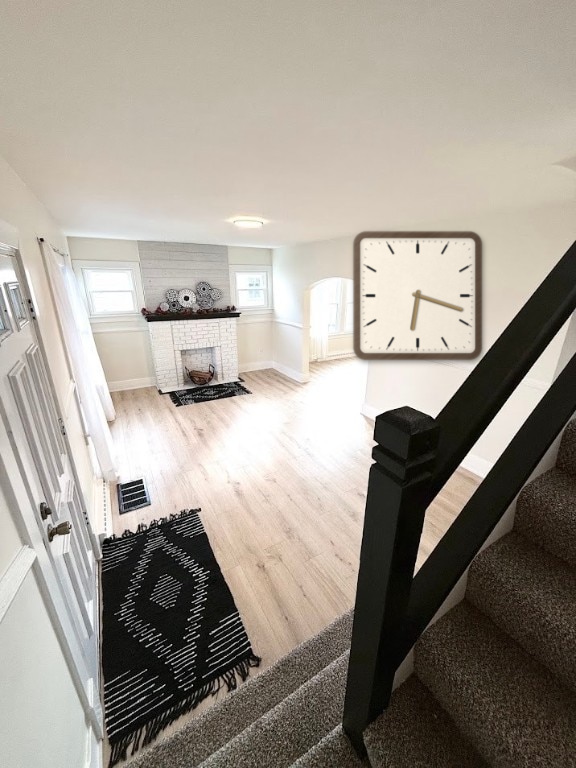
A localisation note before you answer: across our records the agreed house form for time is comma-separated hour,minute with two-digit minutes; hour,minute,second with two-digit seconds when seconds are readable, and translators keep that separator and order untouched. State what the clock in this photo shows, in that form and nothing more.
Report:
6,18
